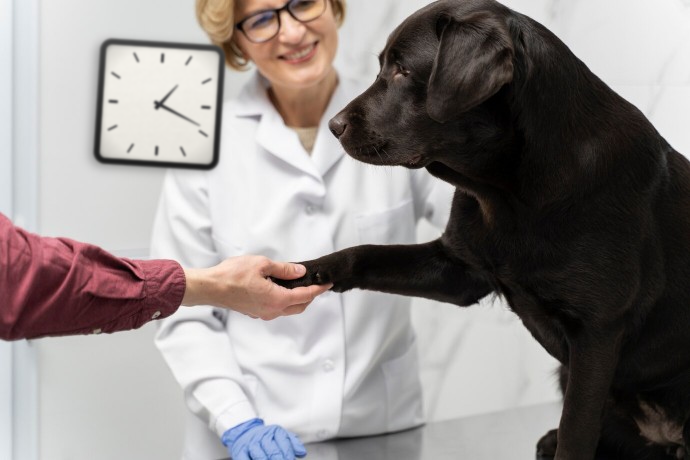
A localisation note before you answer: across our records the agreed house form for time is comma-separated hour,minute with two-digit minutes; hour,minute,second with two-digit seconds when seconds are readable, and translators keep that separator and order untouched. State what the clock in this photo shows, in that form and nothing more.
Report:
1,19
